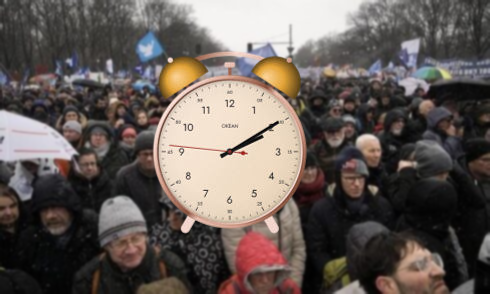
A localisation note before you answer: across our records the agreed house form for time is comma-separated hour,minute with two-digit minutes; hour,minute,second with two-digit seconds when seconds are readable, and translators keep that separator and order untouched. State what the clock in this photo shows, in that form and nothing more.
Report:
2,09,46
